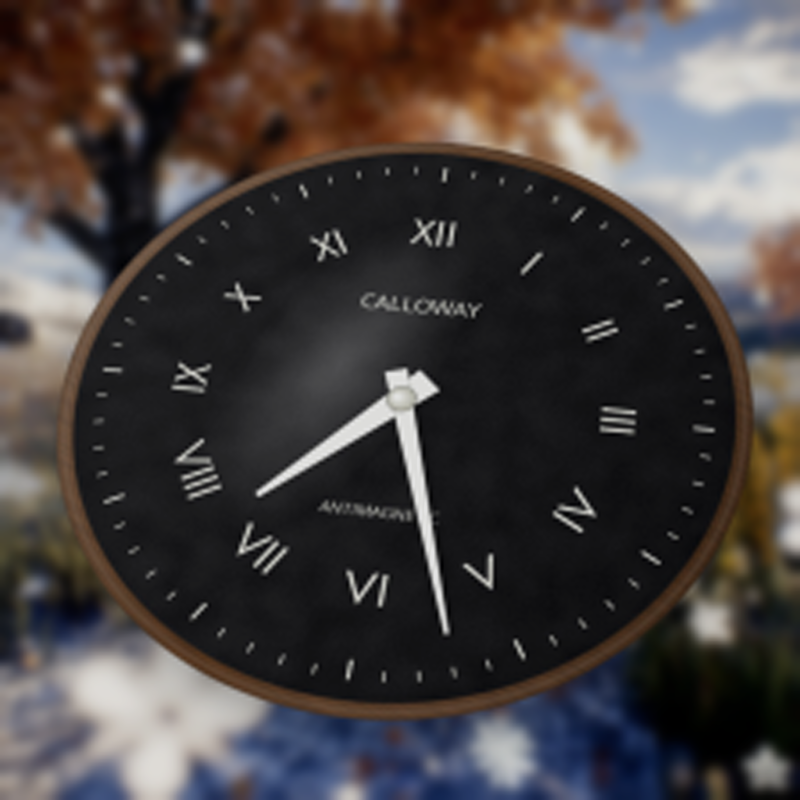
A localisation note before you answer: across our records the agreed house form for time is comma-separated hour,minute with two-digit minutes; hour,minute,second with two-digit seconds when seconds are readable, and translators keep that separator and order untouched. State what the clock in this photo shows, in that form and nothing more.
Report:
7,27
